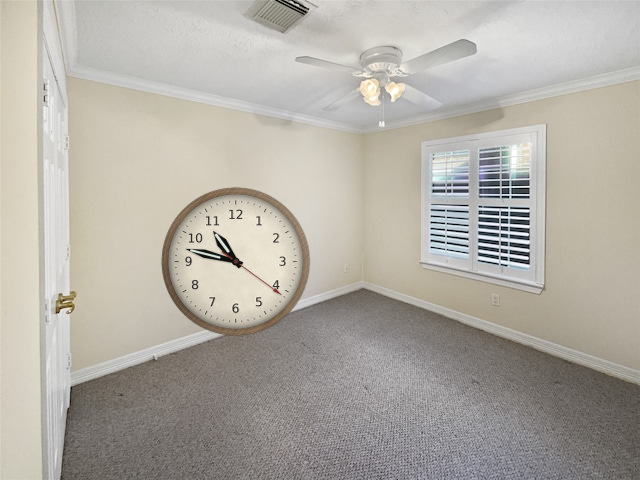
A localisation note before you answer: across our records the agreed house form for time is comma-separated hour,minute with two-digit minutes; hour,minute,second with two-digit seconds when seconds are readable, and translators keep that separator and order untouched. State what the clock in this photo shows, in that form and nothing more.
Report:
10,47,21
